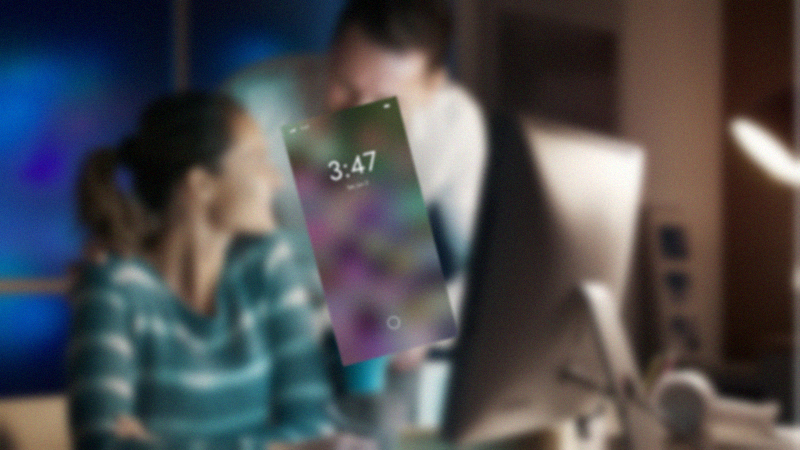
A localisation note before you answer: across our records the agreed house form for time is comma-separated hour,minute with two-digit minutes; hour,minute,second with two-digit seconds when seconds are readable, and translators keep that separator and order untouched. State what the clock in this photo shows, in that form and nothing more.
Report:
3,47
